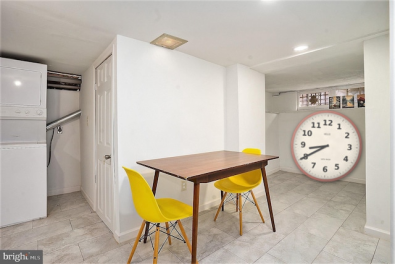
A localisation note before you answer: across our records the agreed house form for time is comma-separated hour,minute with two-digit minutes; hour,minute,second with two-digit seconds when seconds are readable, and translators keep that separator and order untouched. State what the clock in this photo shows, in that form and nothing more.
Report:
8,40
